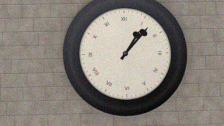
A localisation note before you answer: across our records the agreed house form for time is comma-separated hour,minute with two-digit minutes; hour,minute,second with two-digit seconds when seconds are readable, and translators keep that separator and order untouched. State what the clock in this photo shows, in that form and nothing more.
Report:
1,07
